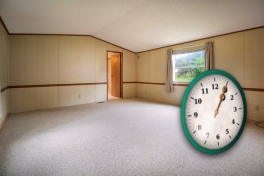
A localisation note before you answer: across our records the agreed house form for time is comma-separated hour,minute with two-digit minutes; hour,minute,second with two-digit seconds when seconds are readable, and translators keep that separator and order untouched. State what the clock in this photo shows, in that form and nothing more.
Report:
1,05
